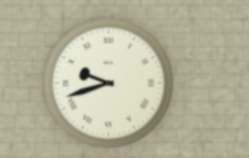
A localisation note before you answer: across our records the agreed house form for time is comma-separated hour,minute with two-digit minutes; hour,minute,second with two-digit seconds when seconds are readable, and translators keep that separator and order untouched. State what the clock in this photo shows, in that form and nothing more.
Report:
9,42
